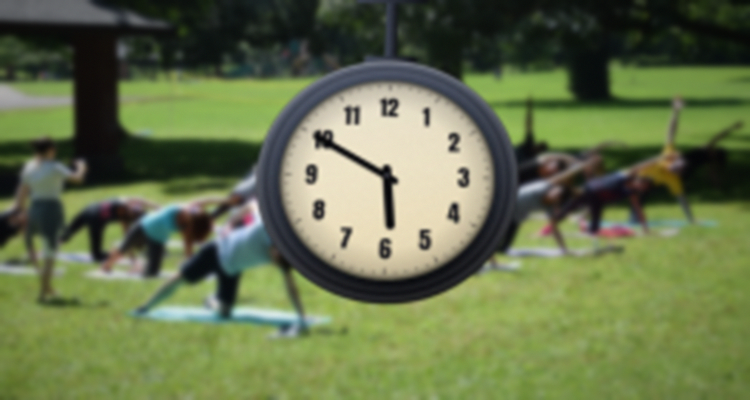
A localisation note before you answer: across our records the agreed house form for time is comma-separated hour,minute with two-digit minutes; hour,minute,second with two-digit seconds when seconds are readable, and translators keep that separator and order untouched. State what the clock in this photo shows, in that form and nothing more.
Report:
5,50
